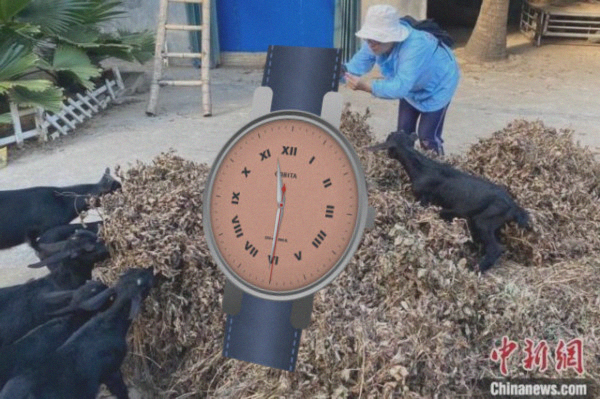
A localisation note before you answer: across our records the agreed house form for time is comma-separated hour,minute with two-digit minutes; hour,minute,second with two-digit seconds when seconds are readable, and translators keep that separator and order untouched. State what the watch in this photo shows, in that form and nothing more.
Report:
11,30,30
